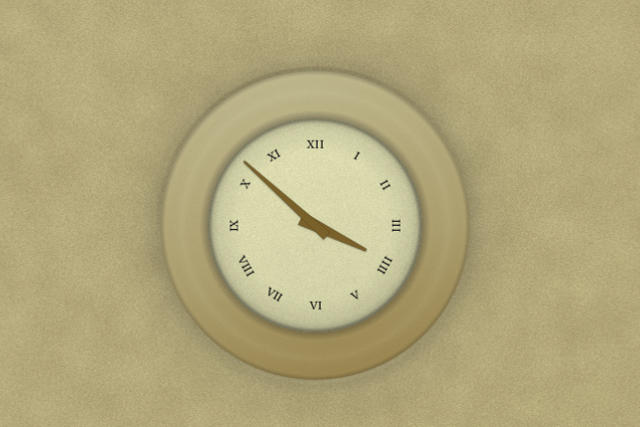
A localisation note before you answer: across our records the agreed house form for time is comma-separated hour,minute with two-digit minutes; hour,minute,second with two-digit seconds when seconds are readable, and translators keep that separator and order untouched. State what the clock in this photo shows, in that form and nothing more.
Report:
3,52
